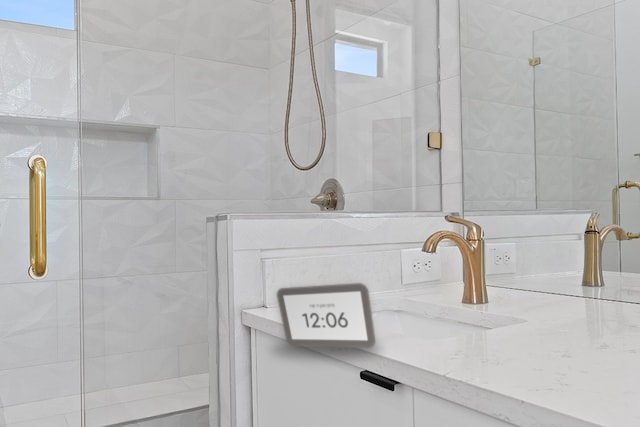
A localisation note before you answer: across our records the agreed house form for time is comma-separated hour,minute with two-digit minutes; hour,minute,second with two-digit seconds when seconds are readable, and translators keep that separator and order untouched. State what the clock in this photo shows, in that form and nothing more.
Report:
12,06
